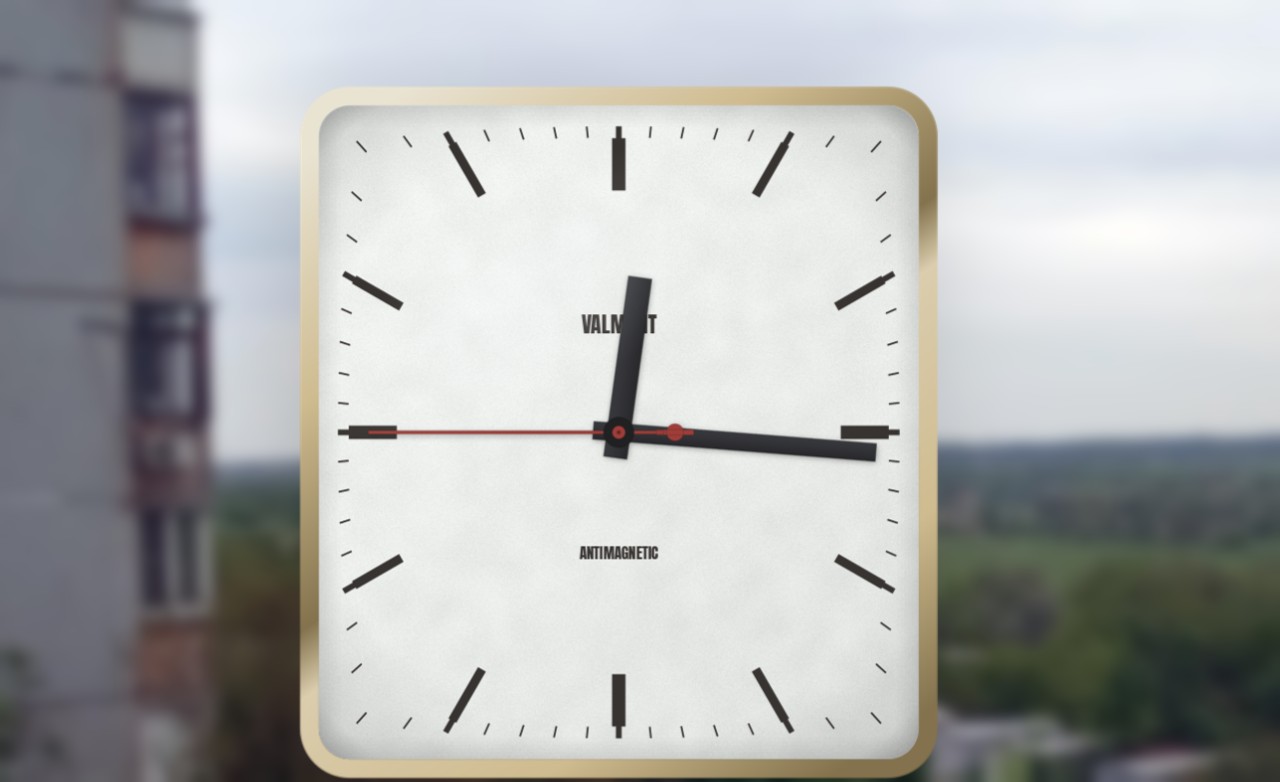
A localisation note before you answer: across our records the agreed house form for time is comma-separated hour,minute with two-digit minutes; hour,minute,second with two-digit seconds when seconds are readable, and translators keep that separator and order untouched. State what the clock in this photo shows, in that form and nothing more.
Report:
12,15,45
